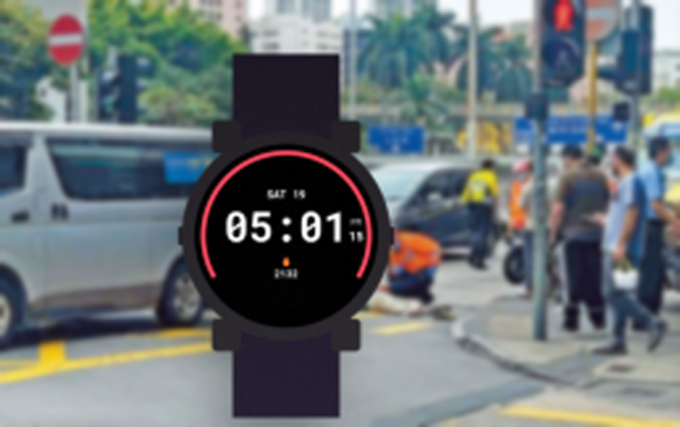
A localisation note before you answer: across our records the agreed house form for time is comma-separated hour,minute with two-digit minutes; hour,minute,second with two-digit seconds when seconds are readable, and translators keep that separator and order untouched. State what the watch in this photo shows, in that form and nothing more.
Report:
5,01
